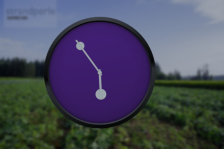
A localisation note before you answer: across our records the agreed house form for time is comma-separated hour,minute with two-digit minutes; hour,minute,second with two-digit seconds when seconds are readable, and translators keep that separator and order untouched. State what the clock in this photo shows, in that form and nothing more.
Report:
5,54
